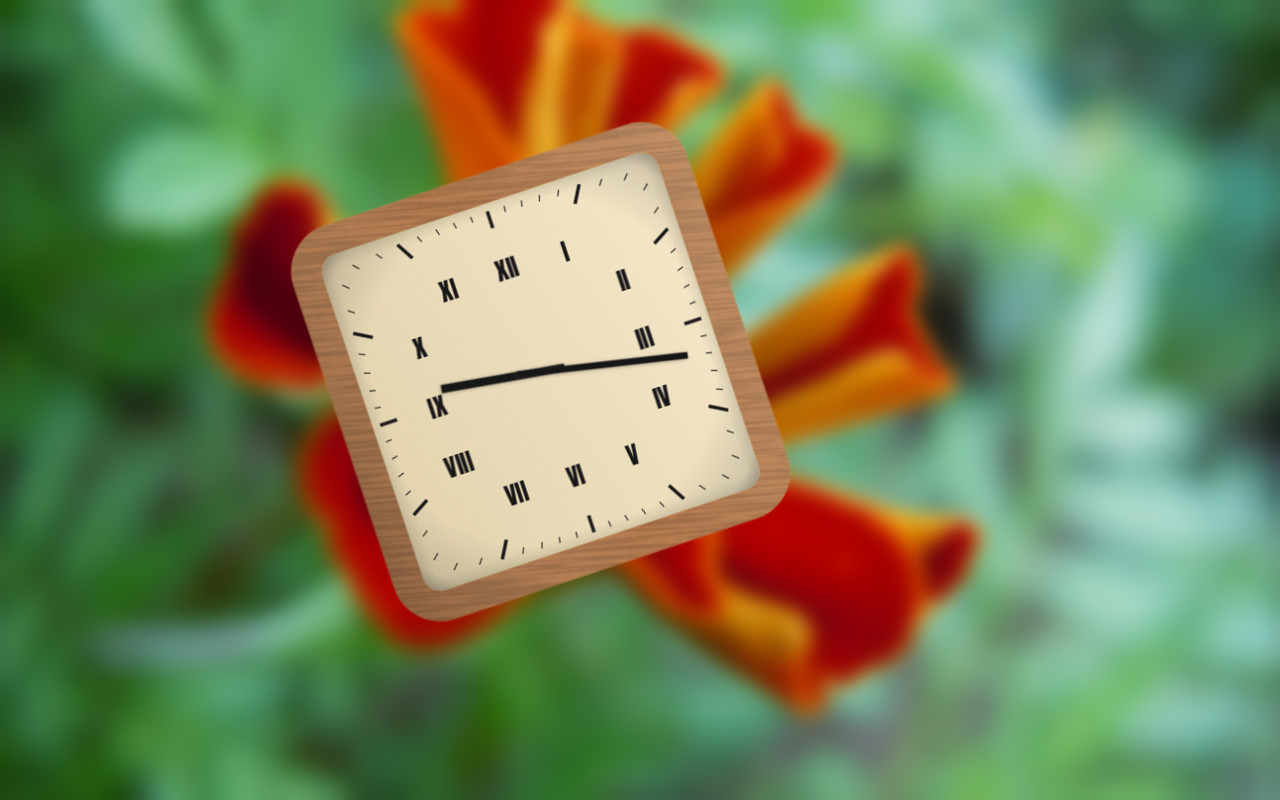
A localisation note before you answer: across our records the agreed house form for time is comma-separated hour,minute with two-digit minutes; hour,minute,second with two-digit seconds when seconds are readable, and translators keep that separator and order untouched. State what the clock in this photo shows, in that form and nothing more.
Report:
9,17
